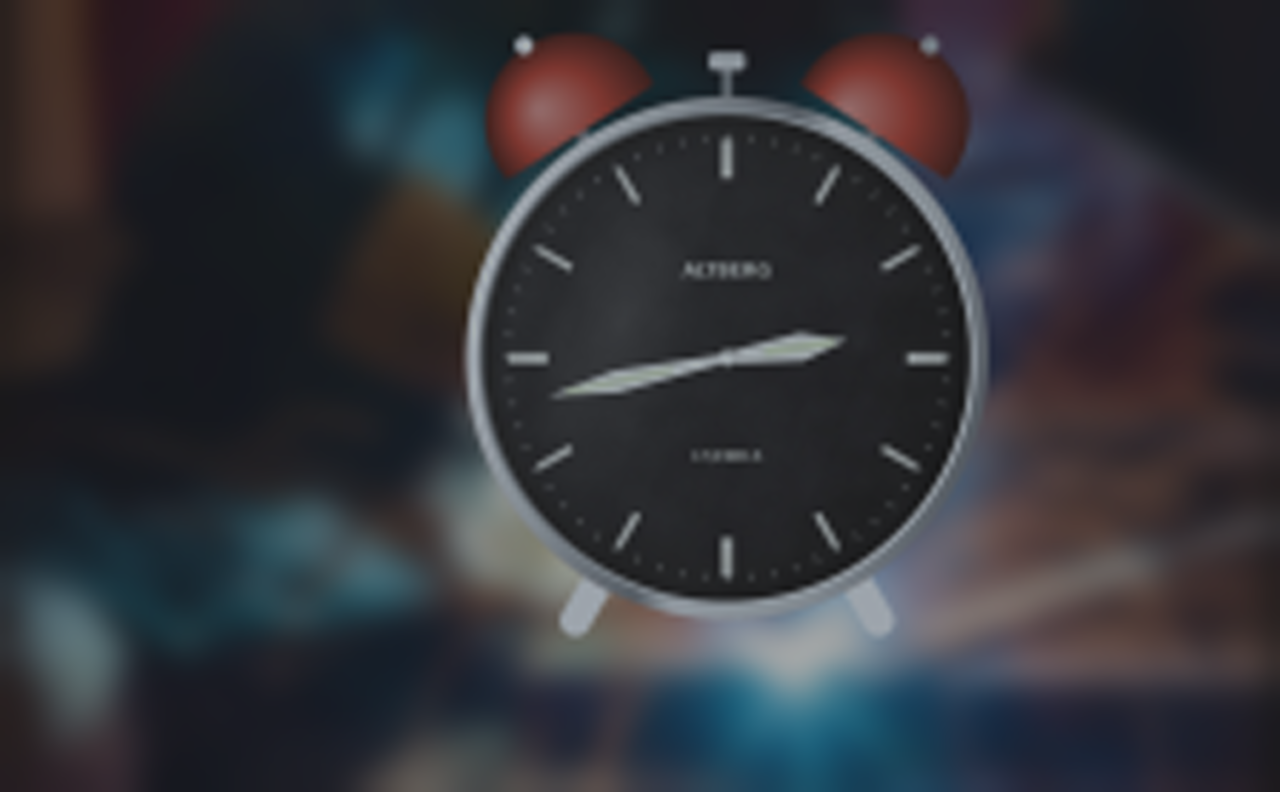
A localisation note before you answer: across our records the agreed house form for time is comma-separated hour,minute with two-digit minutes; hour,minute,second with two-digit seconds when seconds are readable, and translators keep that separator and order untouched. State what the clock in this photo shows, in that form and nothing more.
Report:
2,43
